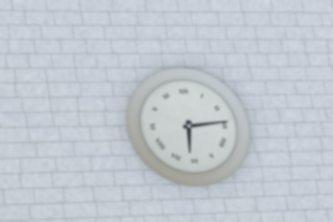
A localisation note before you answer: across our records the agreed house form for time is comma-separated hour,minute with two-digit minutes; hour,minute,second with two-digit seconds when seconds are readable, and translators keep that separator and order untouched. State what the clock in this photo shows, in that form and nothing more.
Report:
6,14
